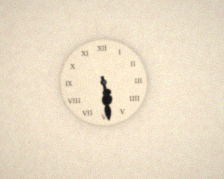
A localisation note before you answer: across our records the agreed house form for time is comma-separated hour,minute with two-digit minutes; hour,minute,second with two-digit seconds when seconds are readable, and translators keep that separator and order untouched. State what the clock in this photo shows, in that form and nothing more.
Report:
5,29
